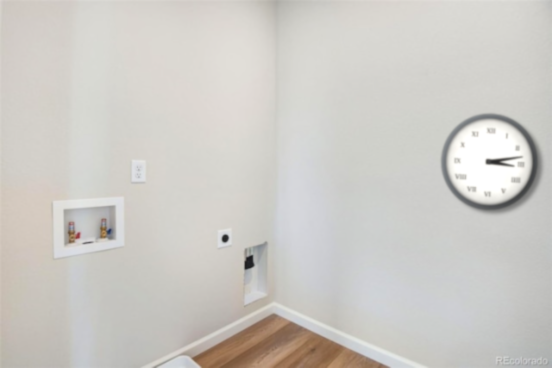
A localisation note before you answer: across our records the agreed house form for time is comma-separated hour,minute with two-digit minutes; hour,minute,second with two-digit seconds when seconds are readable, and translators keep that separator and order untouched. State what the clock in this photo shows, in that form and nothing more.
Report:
3,13
